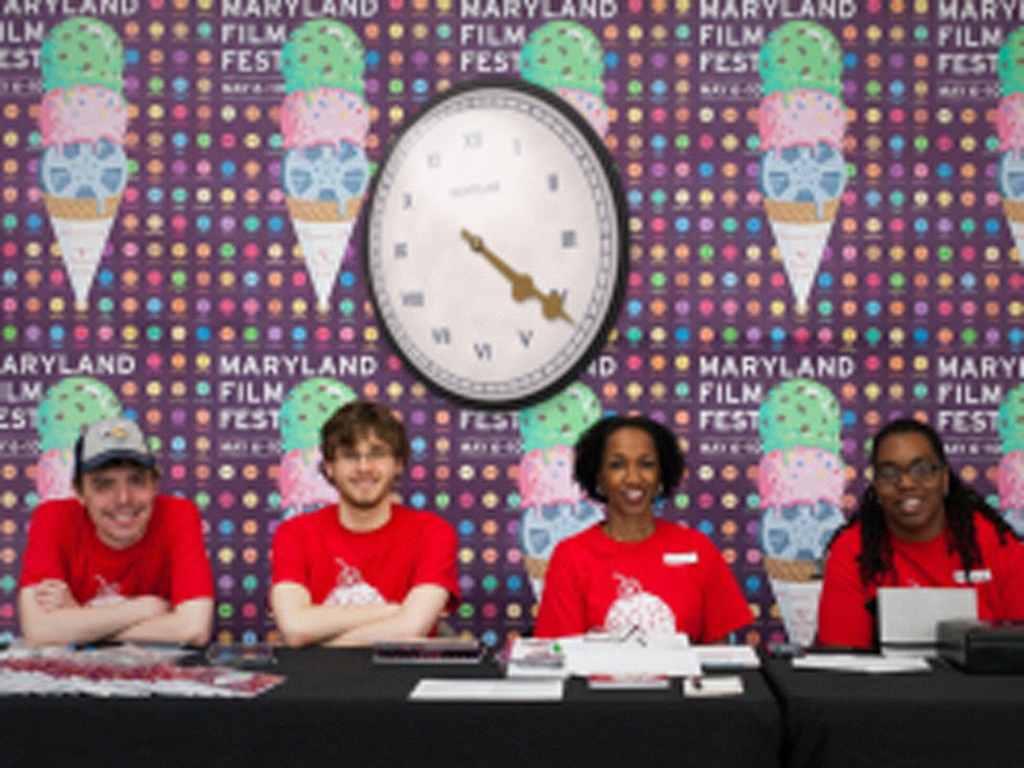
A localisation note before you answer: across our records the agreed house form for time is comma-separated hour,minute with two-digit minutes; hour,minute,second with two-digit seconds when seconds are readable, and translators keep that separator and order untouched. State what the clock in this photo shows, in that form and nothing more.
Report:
4,21
